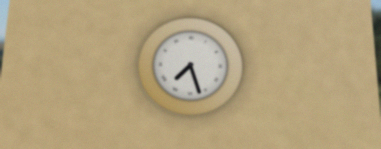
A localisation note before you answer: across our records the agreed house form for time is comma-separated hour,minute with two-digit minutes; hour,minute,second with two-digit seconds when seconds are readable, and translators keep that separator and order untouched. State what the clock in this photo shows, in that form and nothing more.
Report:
7,27
